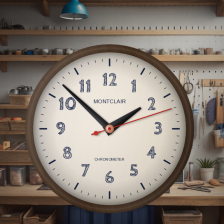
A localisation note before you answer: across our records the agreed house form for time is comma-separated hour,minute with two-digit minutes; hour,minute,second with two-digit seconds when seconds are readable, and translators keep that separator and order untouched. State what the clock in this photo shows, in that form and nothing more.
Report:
1,52,12
